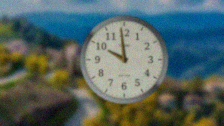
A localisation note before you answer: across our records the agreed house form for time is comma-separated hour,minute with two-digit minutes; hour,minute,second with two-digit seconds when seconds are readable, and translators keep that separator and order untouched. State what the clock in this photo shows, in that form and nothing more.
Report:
9,59
